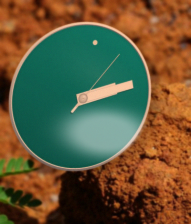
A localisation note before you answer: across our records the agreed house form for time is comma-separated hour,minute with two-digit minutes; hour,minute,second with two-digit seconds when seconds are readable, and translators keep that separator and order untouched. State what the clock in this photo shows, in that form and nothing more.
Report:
2,11,05
